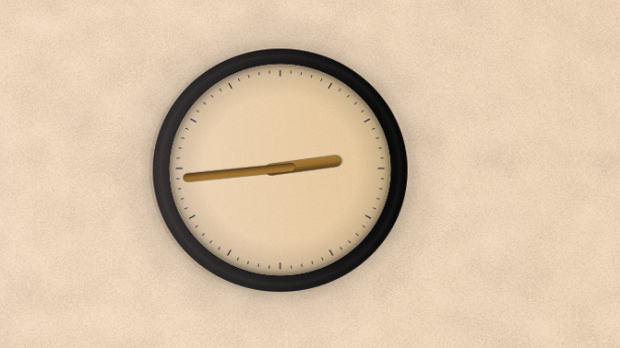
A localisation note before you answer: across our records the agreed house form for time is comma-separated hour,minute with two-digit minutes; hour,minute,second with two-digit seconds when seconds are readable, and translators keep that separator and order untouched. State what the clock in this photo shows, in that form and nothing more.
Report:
2,44
